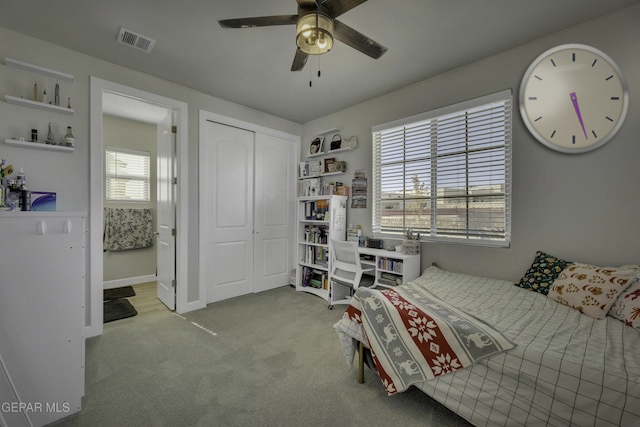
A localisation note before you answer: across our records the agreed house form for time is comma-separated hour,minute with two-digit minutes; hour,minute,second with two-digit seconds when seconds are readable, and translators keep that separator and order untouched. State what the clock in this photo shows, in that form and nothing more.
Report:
5,27
